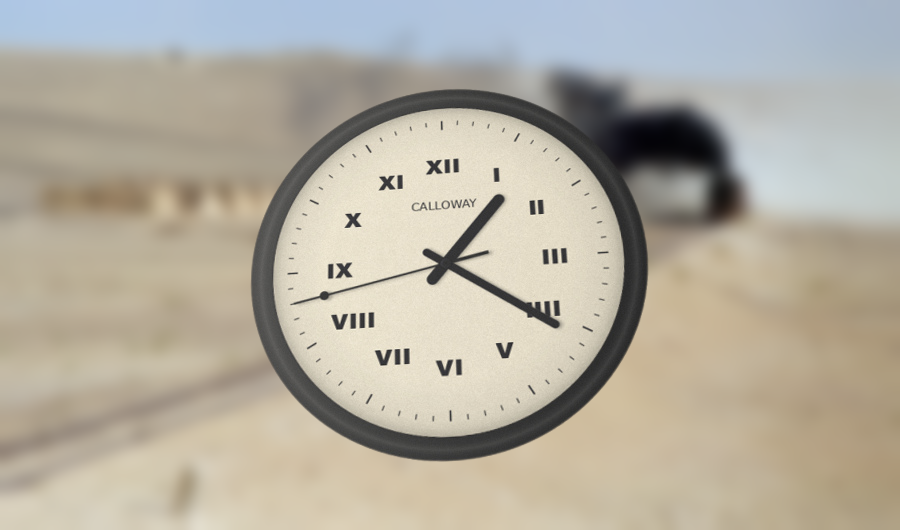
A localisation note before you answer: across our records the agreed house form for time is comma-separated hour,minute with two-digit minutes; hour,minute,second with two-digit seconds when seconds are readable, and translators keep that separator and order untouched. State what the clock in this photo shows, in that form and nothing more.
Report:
1,20,43
